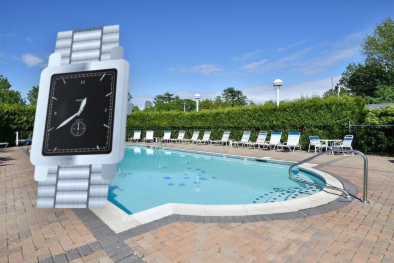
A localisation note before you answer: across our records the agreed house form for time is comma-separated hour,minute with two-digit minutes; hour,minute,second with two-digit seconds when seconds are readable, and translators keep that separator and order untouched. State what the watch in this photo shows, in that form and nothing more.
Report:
12,39
